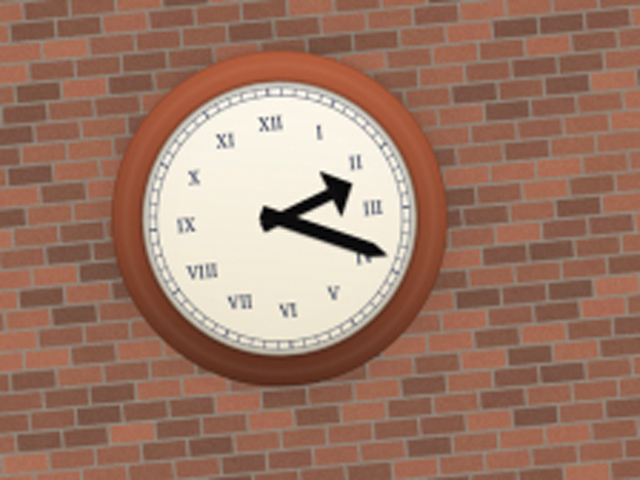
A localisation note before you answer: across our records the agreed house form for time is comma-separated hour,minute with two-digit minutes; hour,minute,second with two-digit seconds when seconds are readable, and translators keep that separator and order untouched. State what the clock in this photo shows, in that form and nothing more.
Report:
2,19
